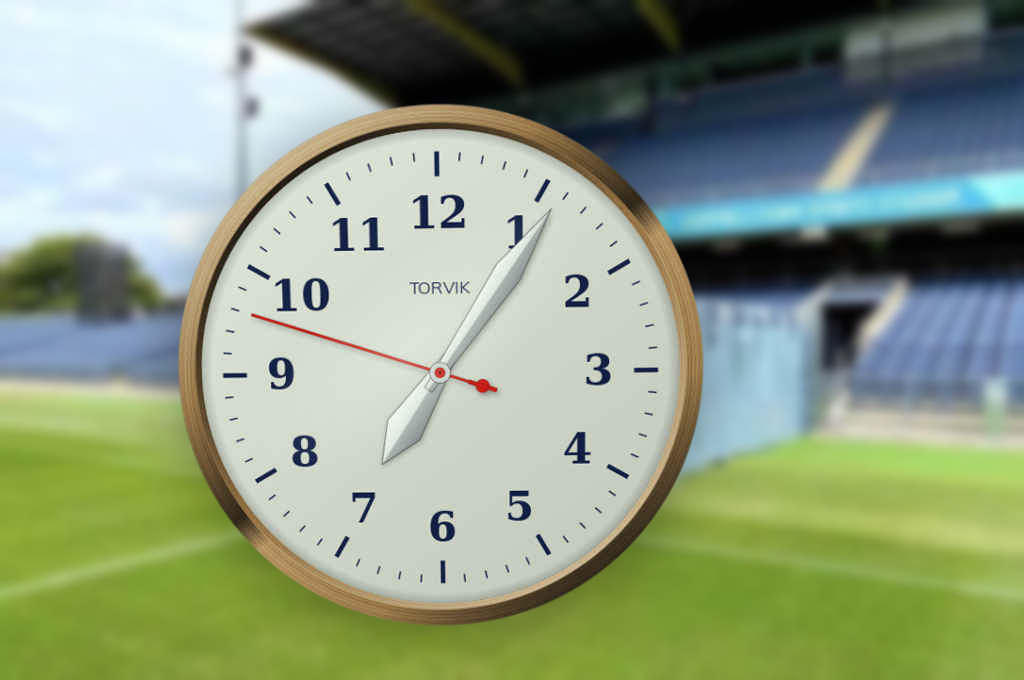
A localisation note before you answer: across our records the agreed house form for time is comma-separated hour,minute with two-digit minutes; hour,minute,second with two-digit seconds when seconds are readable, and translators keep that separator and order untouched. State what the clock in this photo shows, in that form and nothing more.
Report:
7,05,48
